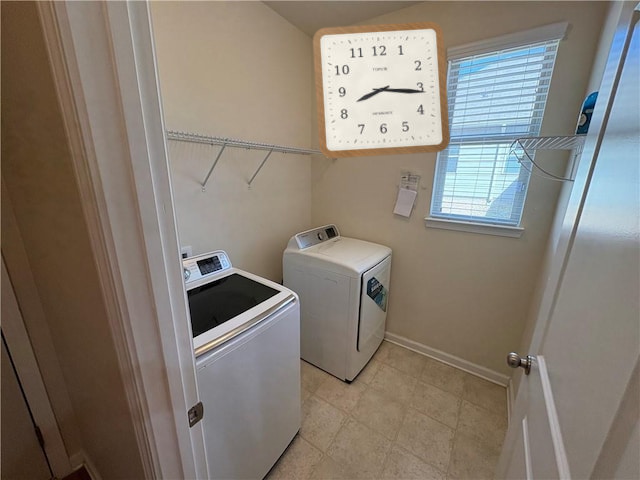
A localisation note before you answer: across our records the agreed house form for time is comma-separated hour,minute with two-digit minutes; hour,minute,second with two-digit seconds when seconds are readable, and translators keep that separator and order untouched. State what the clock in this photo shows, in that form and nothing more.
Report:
8,16
